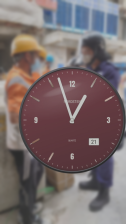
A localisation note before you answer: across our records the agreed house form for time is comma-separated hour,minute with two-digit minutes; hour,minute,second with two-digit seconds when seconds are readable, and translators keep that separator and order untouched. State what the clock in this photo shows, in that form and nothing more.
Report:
12,57
